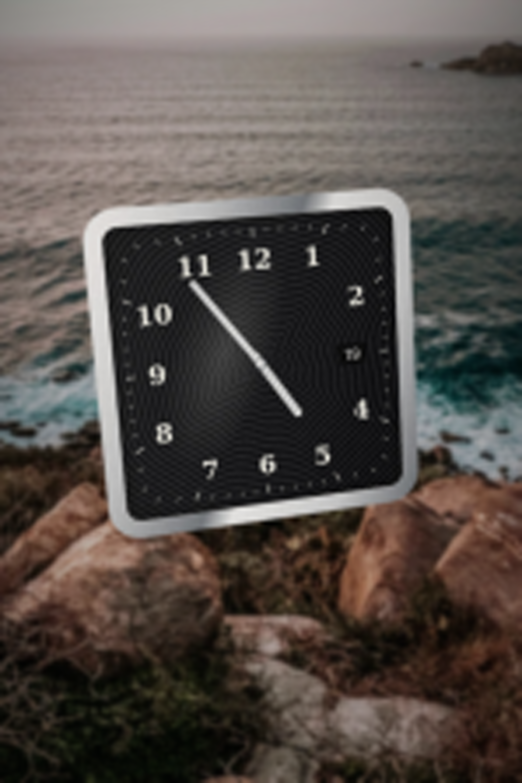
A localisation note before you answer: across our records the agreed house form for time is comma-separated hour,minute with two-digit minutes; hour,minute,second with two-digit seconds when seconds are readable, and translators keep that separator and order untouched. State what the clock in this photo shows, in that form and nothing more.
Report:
4,54
